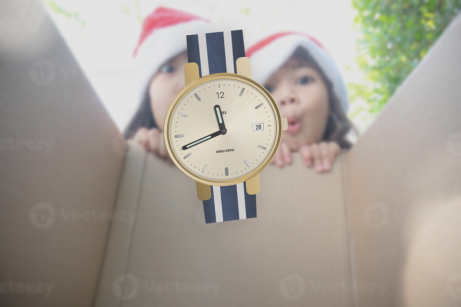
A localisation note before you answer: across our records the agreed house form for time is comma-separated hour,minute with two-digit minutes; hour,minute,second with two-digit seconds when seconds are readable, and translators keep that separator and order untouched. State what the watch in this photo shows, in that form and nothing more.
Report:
11,42
